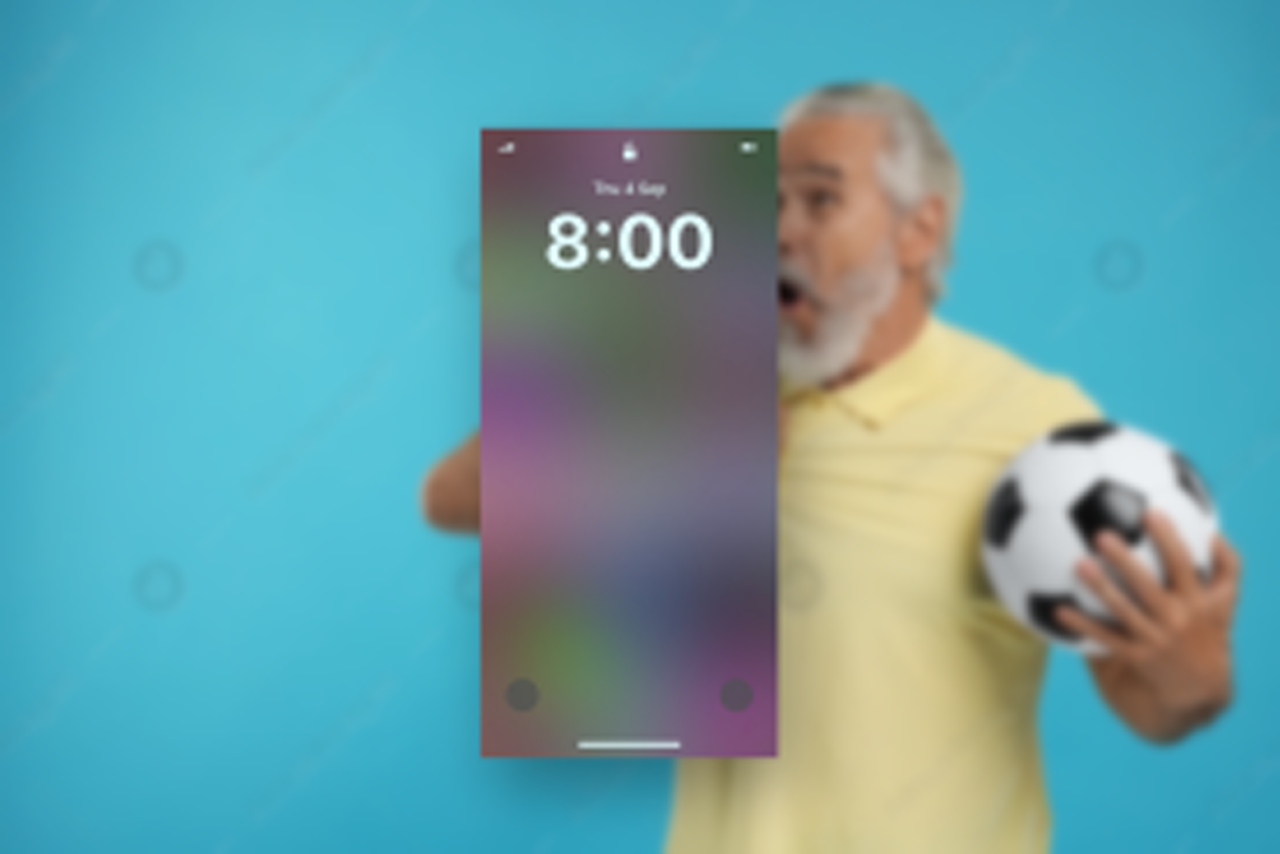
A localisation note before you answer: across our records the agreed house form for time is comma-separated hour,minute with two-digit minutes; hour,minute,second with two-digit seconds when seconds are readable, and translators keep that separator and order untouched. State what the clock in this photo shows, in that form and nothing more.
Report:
8,00
